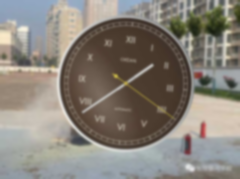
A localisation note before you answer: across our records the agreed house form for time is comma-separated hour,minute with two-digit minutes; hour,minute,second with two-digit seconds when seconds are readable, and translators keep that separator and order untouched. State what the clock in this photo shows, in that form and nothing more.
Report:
1,38,20
